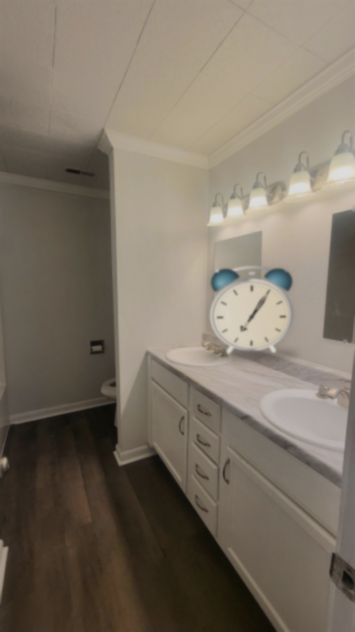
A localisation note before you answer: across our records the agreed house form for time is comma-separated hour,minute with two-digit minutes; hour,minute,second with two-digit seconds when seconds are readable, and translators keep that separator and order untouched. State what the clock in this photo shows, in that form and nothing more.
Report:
7,05
